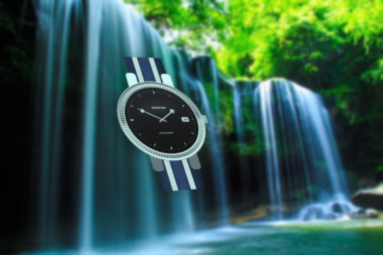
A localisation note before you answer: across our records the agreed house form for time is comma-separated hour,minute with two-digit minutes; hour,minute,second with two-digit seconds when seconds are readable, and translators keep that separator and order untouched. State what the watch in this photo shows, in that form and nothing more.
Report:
1,50
